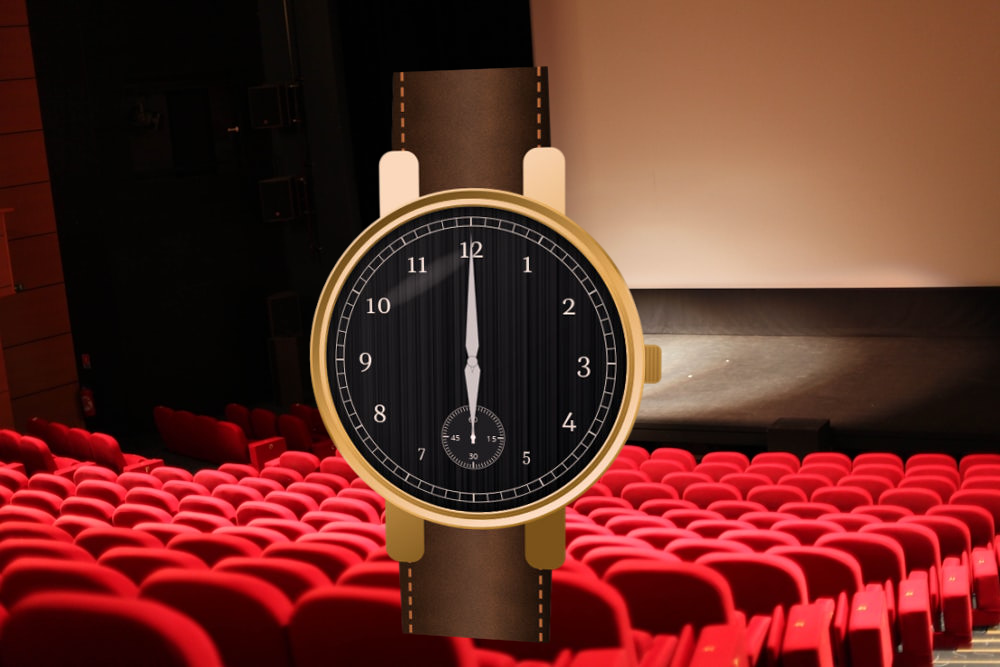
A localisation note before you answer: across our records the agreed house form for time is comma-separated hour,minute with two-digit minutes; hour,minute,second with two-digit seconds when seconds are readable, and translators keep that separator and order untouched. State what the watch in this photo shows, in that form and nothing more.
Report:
6,00
